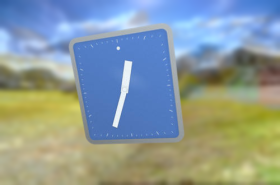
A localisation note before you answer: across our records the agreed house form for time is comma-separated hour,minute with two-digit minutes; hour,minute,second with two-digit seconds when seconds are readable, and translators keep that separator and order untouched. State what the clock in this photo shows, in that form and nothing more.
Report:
12,34
